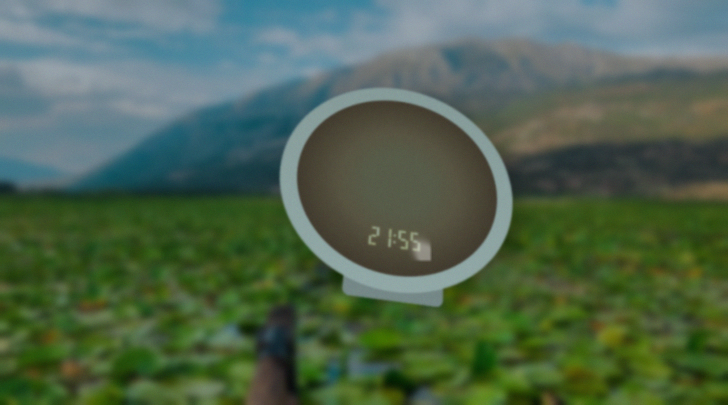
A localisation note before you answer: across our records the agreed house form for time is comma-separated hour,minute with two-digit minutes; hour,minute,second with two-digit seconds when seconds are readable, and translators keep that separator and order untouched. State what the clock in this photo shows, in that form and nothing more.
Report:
21,55
